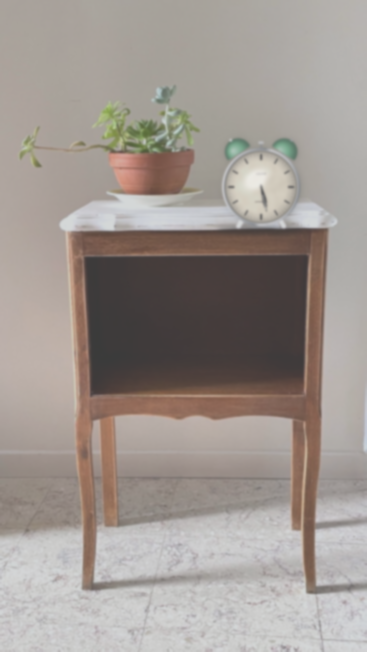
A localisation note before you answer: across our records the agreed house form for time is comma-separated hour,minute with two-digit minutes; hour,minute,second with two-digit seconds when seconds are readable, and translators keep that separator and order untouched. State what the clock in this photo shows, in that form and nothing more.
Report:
5,28
